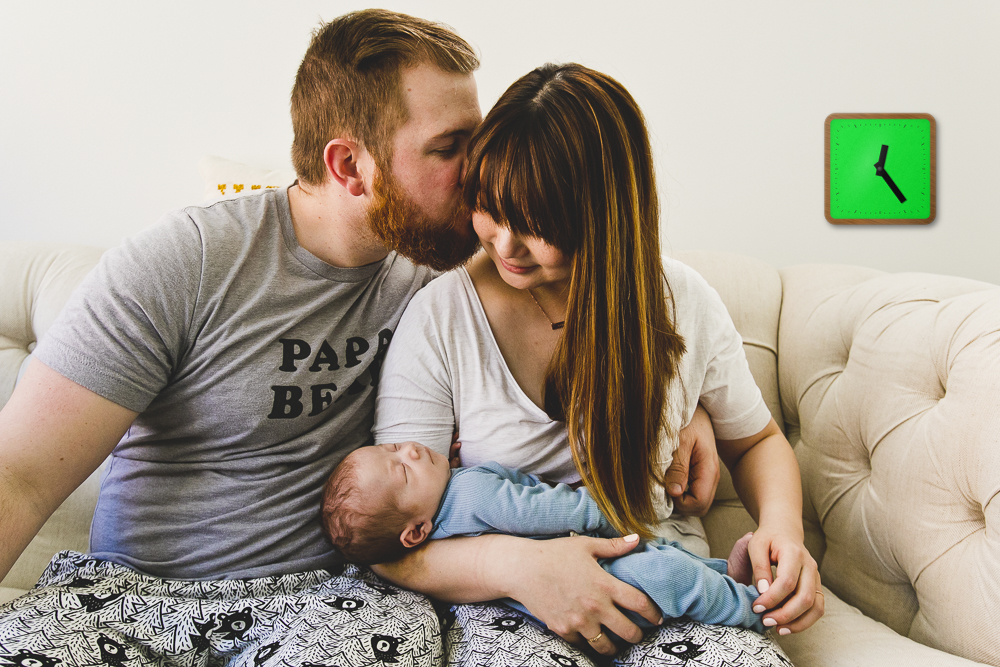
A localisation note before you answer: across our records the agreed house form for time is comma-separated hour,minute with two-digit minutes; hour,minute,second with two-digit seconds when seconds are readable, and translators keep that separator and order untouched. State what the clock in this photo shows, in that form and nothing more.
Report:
12,24
